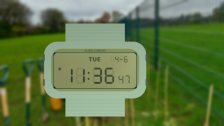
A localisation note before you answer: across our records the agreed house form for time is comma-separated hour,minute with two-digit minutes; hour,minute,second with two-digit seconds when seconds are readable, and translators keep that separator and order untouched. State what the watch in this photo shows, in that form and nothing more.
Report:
11,36,47
